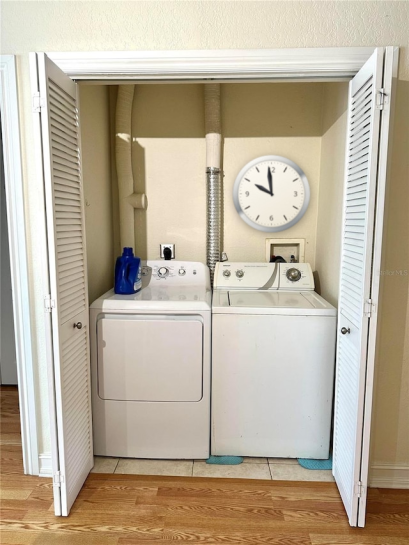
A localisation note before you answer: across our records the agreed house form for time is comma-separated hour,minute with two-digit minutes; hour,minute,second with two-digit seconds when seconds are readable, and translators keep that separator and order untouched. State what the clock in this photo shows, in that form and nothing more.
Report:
9,59
